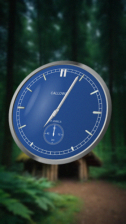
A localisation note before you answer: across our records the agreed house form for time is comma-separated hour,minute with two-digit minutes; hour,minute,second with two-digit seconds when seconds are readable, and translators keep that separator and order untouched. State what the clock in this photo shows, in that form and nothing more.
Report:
7,04
